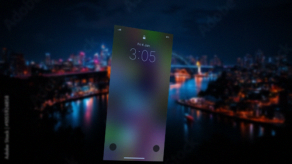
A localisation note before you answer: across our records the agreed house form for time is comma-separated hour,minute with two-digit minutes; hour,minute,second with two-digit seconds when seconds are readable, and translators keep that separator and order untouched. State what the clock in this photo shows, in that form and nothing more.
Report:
3,05
